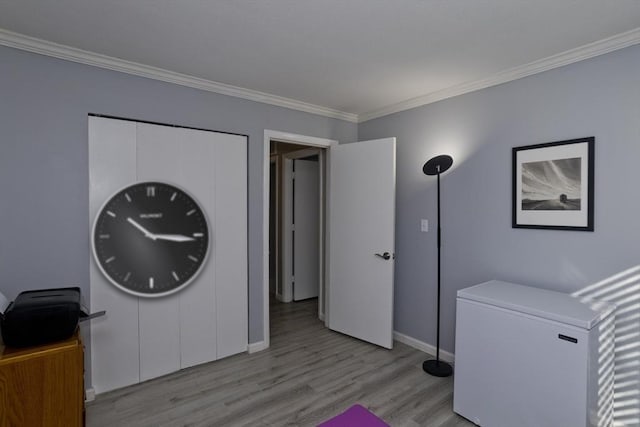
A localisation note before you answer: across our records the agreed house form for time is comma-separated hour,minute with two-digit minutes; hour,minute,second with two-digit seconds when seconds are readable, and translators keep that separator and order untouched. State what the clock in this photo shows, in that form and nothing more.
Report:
10,16
